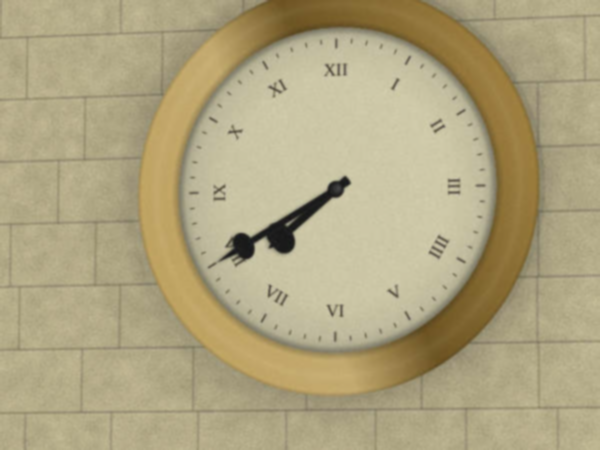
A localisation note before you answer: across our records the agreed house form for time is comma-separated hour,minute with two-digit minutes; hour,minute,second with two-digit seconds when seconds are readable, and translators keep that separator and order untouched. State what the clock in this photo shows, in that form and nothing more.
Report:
7,40
